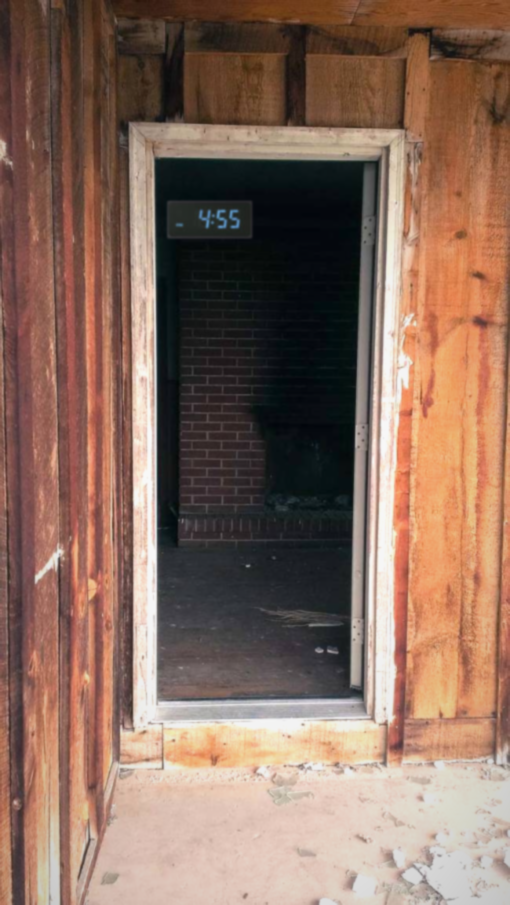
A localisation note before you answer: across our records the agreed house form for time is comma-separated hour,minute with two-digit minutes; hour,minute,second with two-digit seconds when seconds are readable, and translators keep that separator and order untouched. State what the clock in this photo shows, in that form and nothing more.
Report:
4,55
